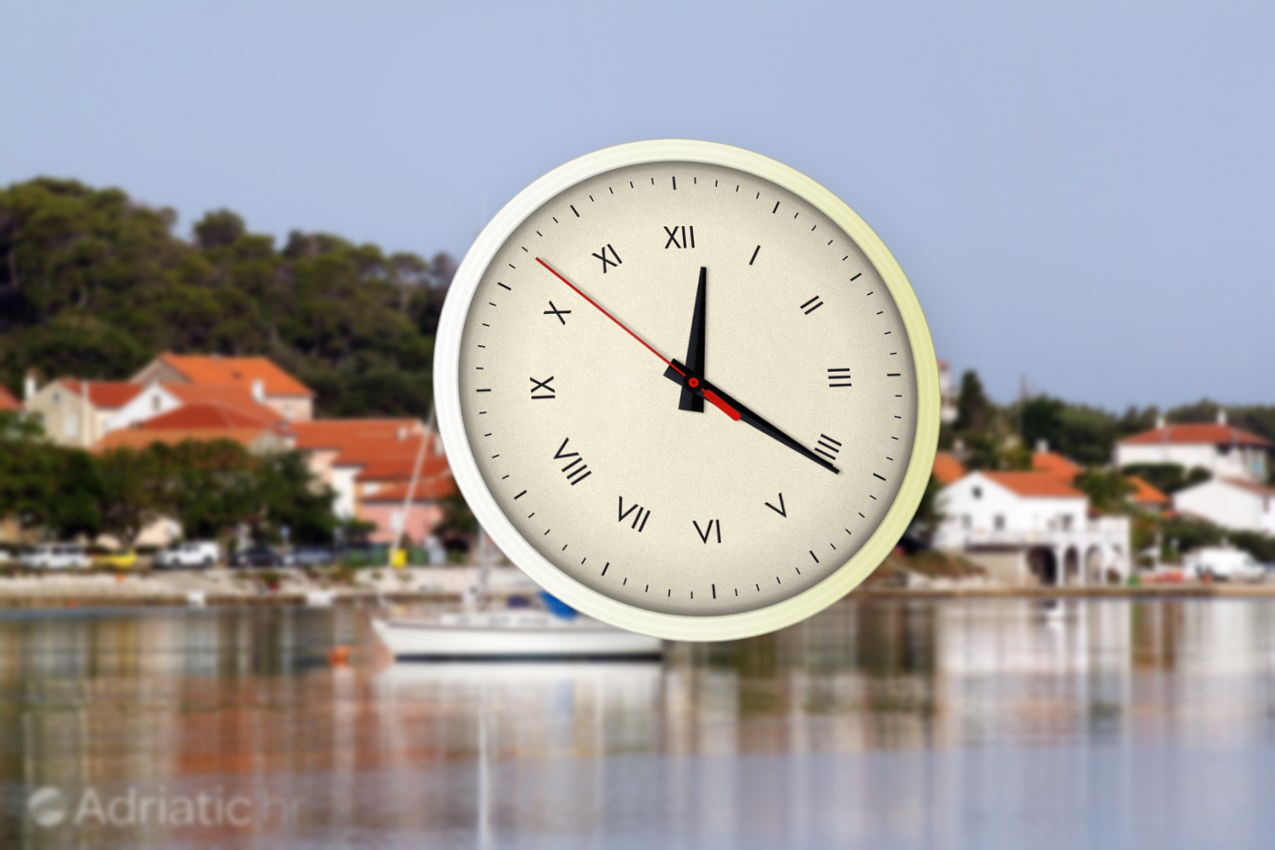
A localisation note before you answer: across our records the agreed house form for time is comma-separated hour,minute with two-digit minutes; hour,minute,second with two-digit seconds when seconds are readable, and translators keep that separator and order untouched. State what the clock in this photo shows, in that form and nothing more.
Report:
12,20,52
